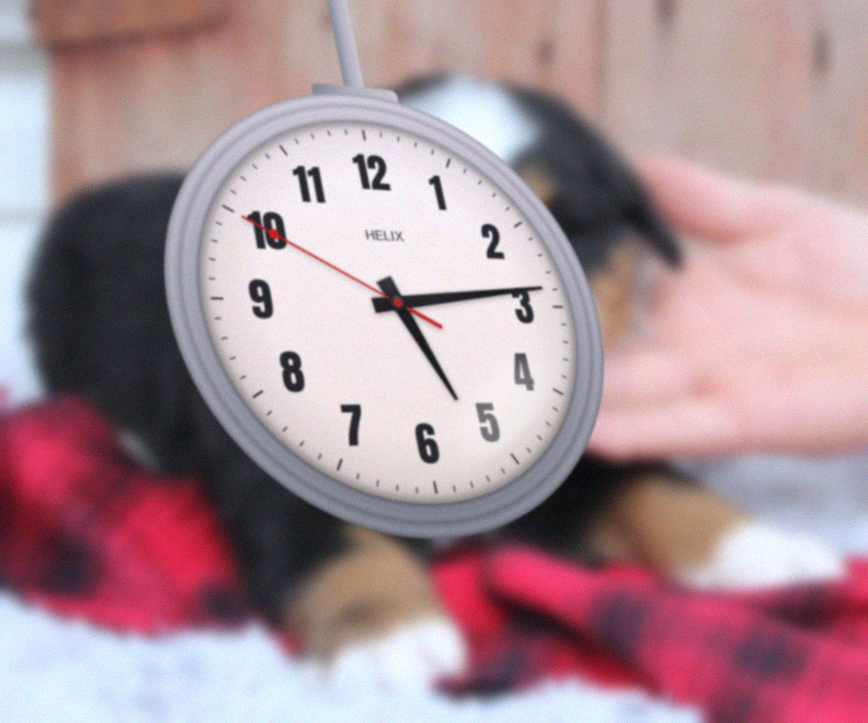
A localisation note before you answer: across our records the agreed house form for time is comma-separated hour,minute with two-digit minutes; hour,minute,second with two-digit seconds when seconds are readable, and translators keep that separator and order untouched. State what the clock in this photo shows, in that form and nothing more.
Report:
5,13,50
